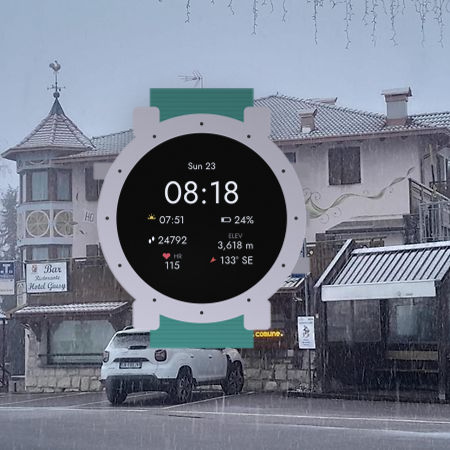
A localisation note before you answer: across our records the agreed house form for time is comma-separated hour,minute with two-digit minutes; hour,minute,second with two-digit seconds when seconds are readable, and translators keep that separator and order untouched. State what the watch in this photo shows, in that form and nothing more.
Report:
8,18
